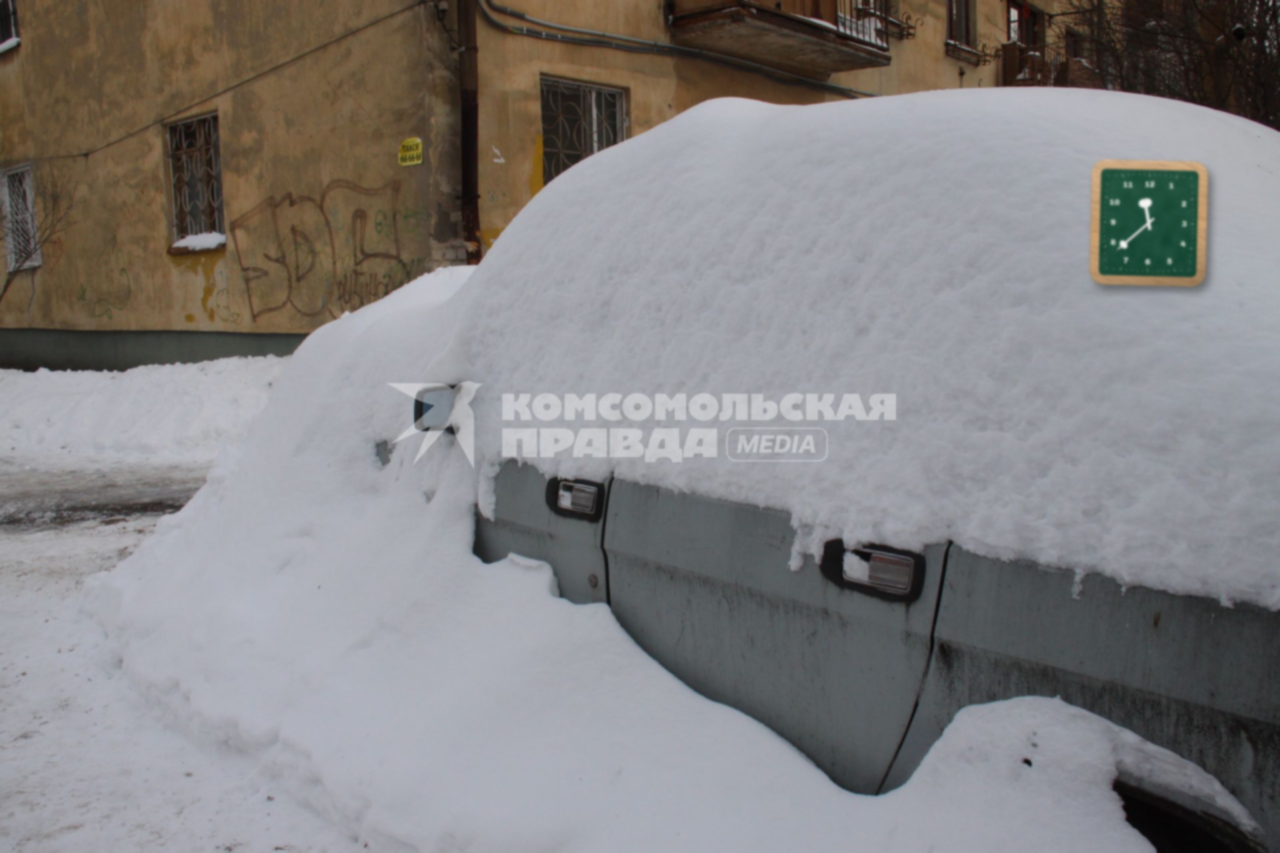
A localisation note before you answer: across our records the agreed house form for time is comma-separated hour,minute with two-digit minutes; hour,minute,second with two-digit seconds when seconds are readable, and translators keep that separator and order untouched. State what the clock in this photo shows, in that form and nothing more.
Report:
11,38
